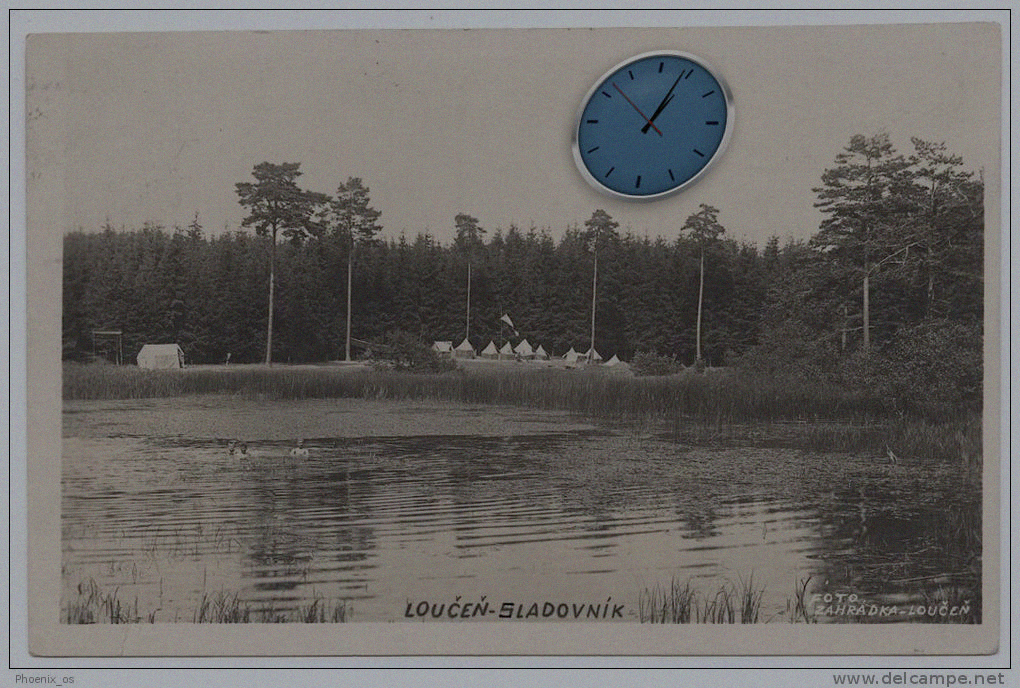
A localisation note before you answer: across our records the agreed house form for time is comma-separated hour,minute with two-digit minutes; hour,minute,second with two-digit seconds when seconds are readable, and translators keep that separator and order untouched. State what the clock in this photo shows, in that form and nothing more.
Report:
1,03,52
